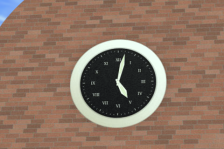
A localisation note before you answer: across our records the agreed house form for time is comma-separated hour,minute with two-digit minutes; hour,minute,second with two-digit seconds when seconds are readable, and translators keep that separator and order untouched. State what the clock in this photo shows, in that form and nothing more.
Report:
5,02
